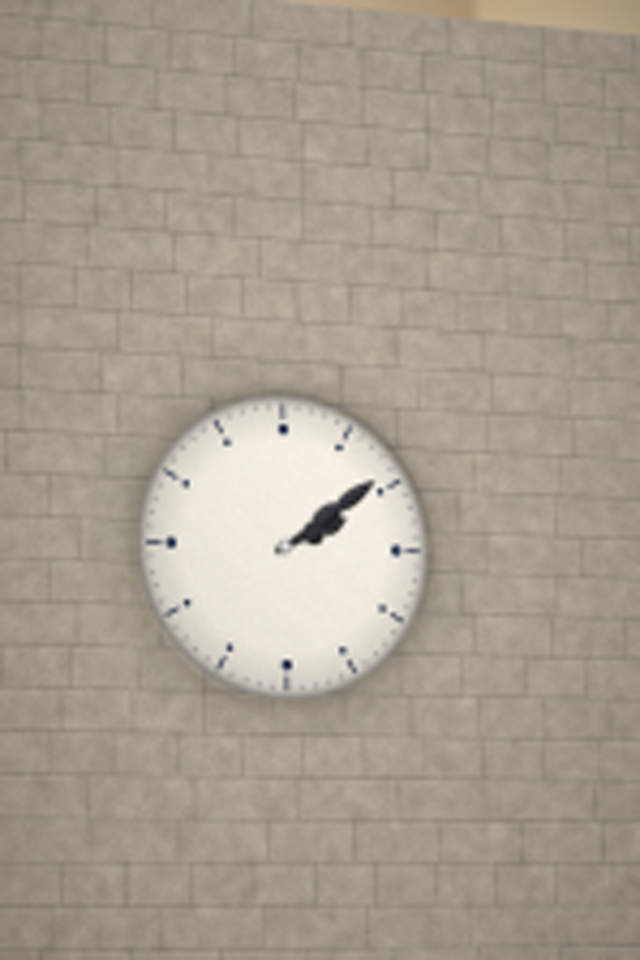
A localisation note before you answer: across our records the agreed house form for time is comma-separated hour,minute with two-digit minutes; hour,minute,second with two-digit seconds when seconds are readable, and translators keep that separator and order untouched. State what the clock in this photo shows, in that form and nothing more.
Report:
2,09
